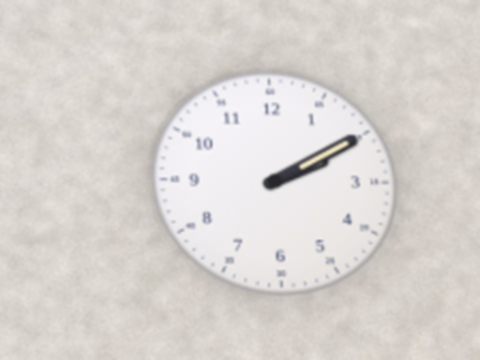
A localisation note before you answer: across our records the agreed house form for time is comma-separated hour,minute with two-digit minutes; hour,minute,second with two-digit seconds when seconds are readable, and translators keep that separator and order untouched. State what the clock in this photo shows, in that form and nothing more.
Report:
2,10
